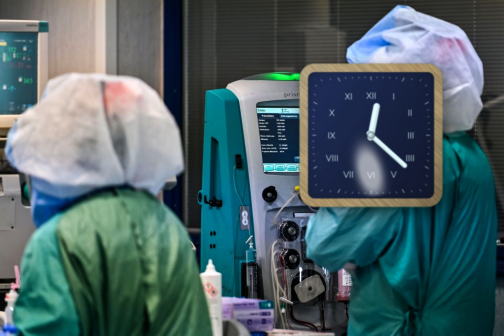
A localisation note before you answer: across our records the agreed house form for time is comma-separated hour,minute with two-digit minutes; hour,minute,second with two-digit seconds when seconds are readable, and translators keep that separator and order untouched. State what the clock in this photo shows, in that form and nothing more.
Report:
12,22
